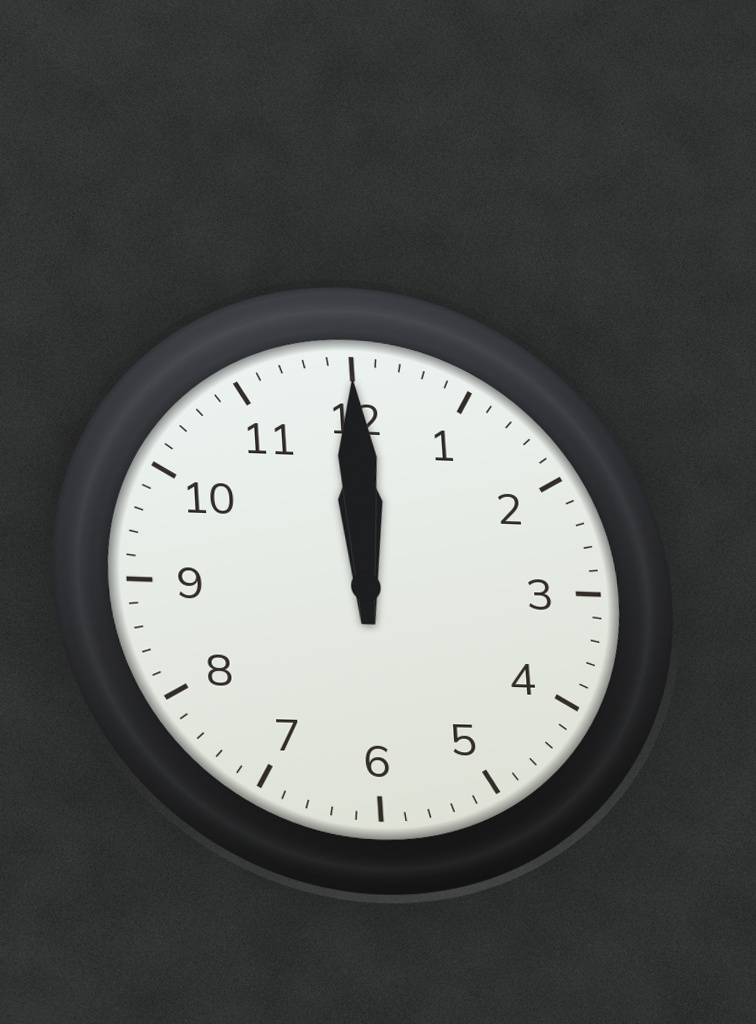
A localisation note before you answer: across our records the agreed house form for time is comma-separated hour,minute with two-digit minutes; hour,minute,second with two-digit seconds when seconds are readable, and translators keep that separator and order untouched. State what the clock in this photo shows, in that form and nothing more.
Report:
12,00
